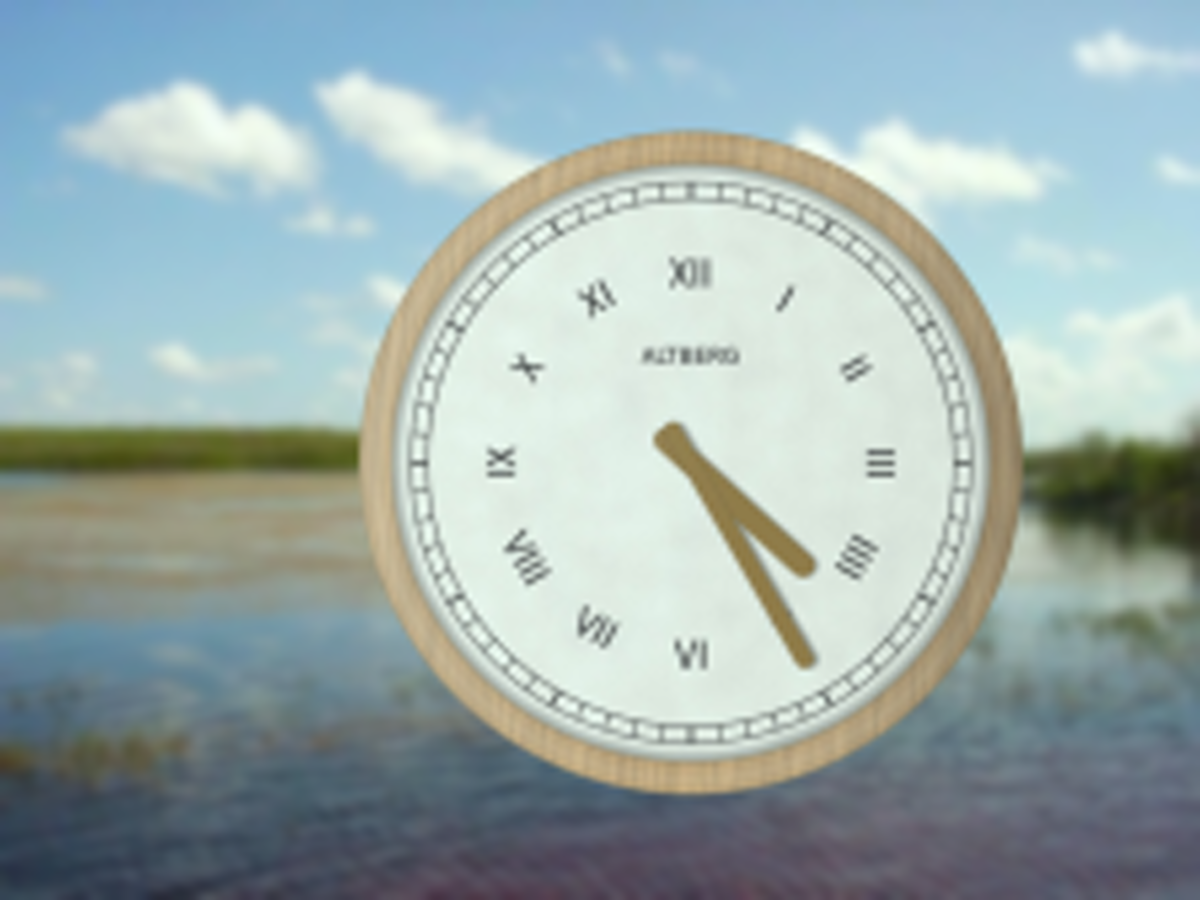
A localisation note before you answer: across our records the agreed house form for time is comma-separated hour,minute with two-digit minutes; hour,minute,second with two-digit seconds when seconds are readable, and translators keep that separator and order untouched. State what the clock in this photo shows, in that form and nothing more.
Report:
4,25
